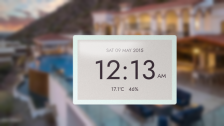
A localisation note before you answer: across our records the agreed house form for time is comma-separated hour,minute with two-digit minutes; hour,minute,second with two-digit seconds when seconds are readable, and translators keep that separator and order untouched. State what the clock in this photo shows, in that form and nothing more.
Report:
12,13
